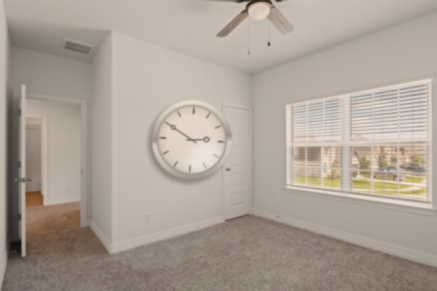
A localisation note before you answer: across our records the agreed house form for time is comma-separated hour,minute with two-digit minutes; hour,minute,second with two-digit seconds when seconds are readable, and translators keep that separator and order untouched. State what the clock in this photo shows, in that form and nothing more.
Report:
2,50
